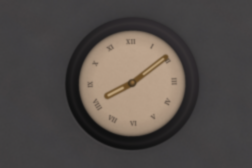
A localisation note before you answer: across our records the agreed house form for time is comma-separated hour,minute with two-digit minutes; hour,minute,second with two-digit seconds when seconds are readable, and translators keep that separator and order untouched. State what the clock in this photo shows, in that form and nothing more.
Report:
8,09
